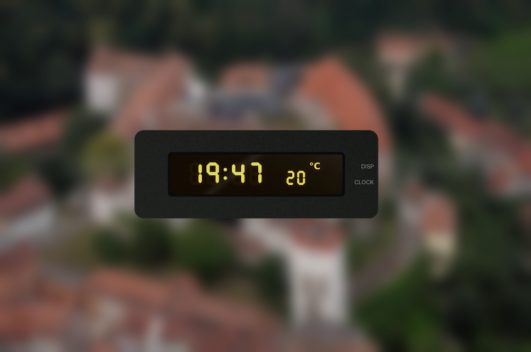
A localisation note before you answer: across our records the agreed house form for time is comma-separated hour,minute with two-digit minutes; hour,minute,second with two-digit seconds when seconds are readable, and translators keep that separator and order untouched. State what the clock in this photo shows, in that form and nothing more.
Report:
19,47
